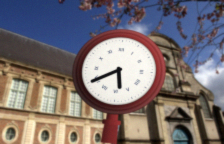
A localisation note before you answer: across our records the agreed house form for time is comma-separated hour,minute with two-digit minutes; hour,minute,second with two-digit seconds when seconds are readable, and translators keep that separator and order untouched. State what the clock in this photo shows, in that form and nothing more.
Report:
5,40
